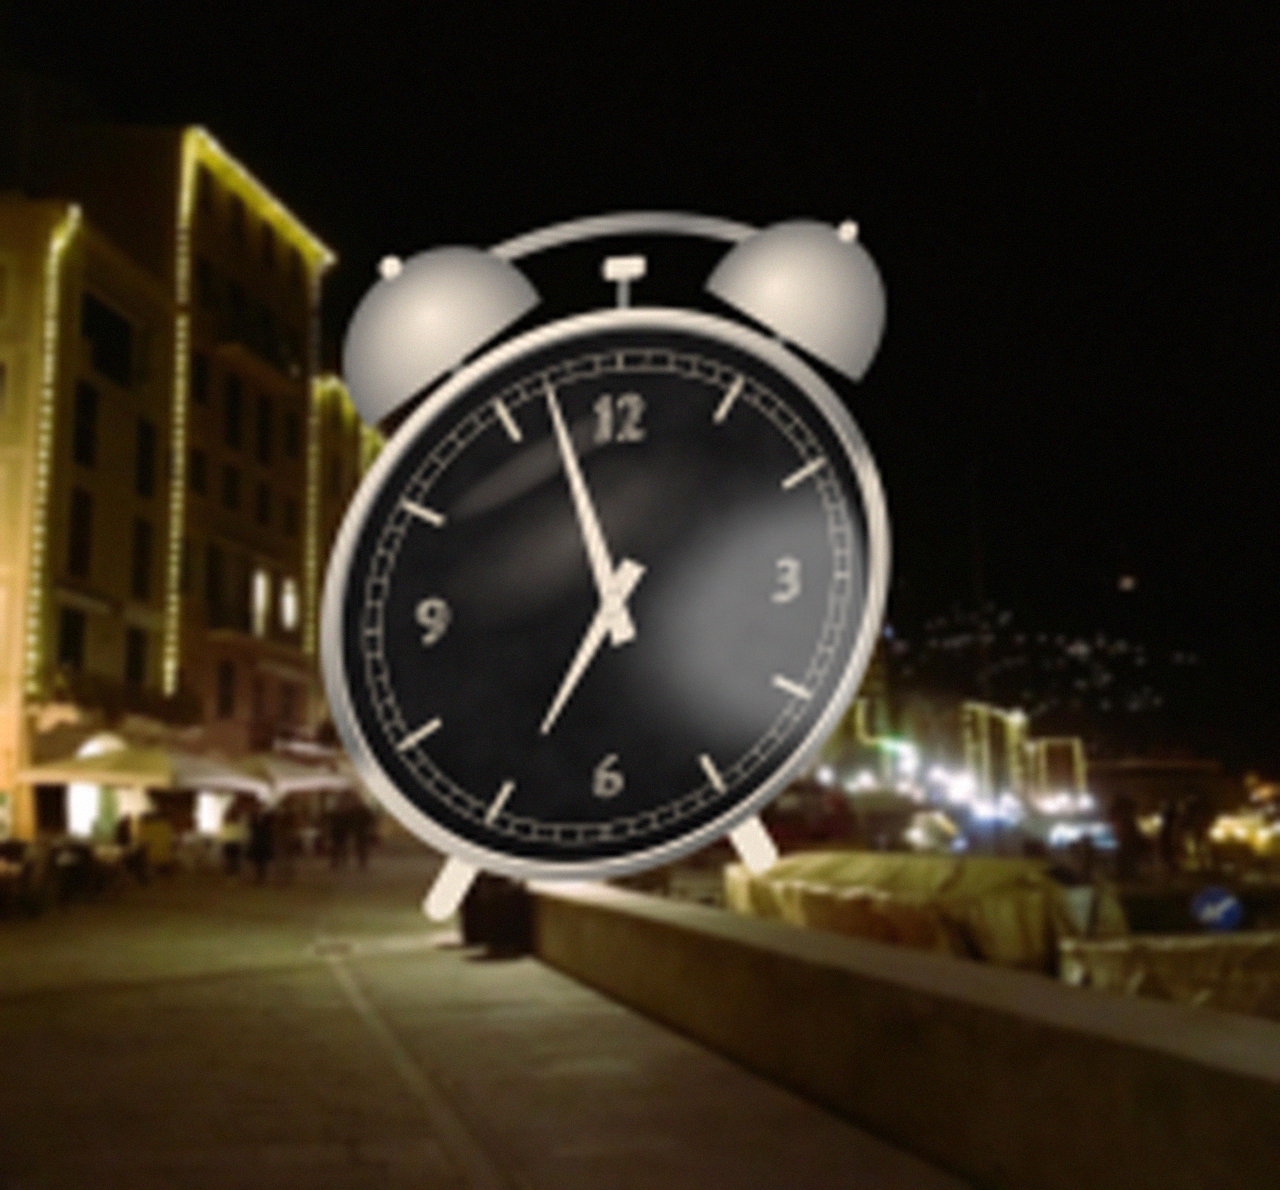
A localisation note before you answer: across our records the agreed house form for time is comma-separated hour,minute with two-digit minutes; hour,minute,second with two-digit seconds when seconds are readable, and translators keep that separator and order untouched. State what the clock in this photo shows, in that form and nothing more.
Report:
6,57
